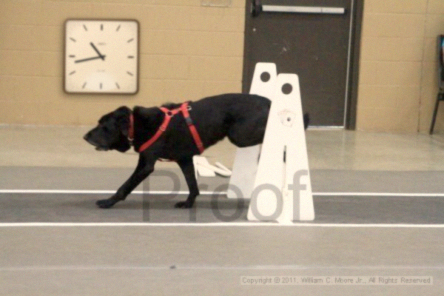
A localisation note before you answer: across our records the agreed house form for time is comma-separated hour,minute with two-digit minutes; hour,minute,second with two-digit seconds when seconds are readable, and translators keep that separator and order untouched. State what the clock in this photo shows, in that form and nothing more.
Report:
10,43
